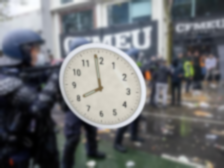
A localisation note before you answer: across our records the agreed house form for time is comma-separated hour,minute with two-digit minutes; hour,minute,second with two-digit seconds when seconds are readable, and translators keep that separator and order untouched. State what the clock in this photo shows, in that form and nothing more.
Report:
7,59
